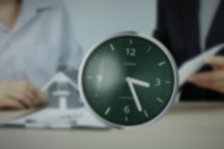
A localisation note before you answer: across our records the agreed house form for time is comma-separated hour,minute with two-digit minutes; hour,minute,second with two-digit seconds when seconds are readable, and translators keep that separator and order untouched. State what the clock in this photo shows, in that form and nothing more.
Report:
3,26
